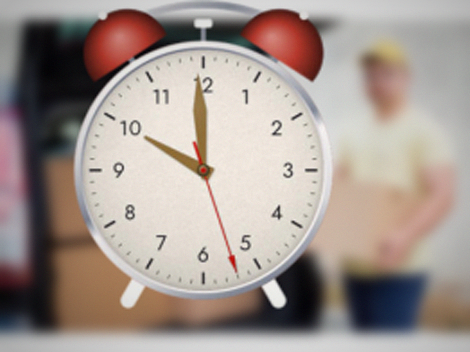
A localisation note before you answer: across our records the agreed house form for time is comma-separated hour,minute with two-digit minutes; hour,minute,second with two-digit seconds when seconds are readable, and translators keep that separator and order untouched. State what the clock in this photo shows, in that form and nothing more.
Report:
9,59,27
